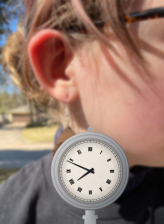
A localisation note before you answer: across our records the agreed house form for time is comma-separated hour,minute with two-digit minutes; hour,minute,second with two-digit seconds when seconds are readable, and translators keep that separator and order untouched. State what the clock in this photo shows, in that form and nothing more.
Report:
7,49
